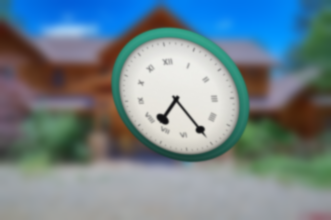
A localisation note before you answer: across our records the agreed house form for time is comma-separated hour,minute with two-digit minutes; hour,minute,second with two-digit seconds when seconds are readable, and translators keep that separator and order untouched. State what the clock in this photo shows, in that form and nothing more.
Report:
7,25
